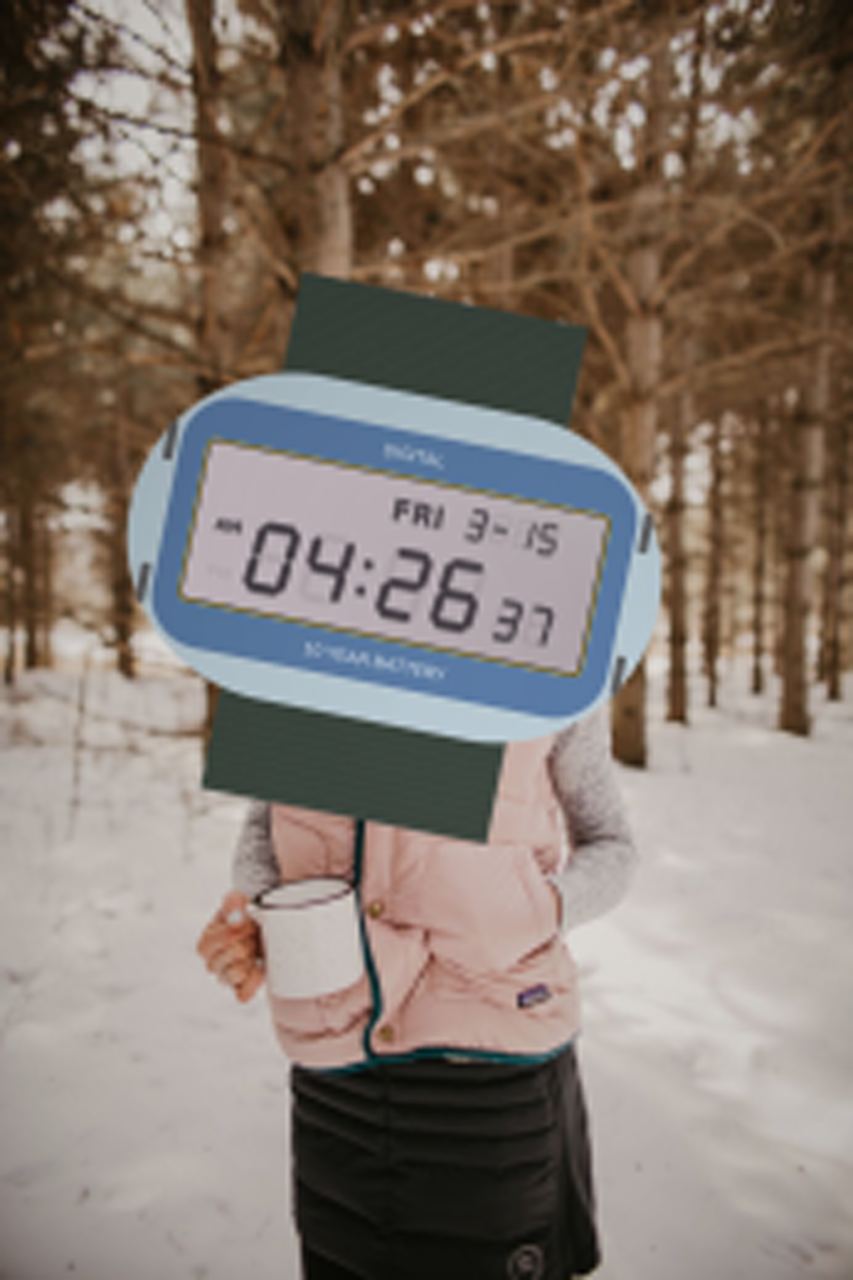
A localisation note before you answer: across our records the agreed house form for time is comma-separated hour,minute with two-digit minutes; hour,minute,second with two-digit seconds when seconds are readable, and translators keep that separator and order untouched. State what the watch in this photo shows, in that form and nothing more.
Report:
4,26,37
